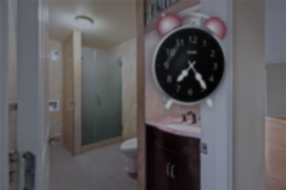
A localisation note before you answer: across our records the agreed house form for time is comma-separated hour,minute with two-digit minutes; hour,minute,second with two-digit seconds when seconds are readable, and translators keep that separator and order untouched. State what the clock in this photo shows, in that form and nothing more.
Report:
7,24
